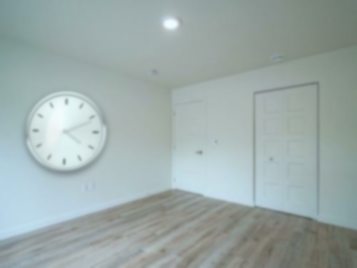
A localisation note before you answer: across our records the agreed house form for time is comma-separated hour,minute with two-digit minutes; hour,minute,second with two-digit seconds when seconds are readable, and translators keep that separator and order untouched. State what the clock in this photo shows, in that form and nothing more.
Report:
4,11
